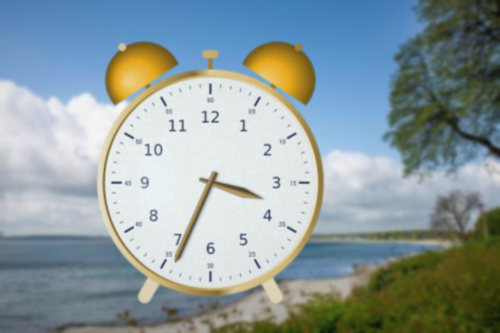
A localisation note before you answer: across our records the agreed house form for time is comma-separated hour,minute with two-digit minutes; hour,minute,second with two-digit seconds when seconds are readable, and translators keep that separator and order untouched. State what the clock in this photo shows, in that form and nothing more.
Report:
3,34
